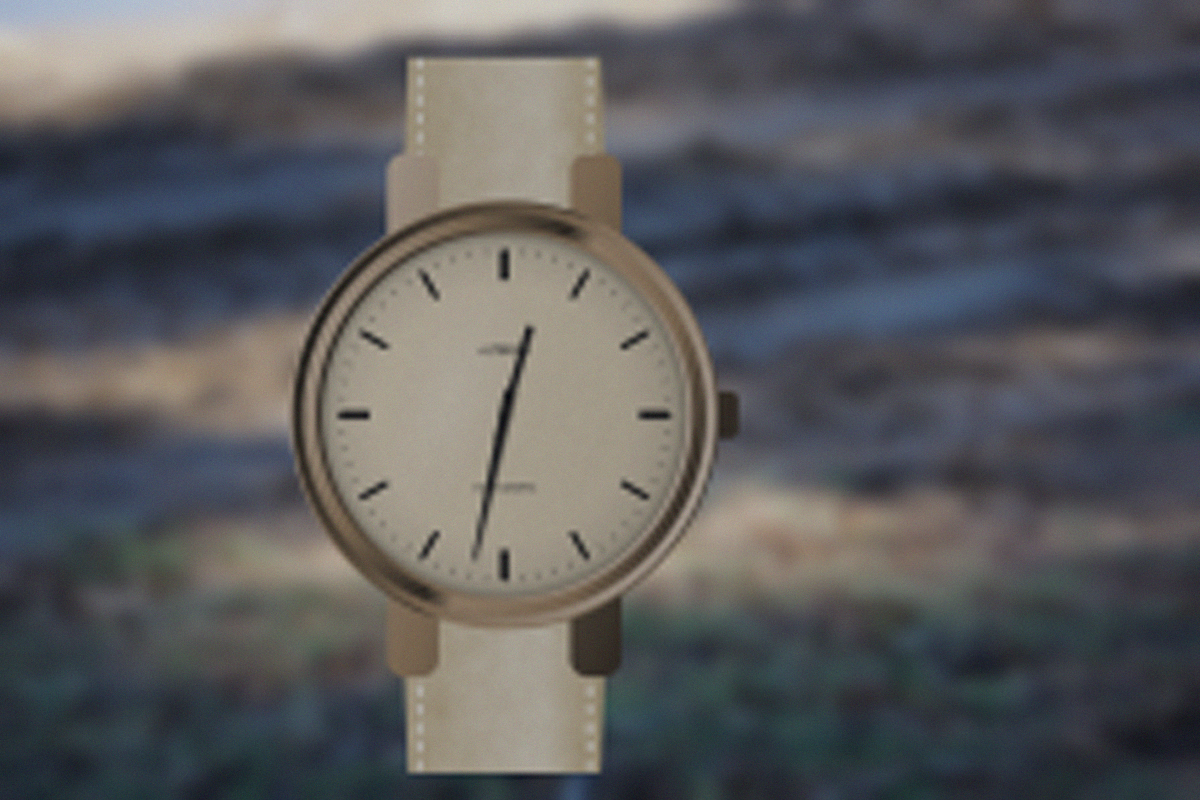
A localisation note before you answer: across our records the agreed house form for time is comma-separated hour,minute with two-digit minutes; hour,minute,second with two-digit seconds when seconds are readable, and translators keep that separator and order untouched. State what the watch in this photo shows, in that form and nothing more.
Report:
12,32
